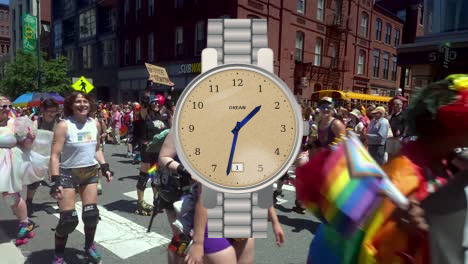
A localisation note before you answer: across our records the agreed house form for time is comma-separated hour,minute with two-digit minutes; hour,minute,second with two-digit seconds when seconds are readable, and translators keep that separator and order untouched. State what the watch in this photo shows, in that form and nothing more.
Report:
1,32
